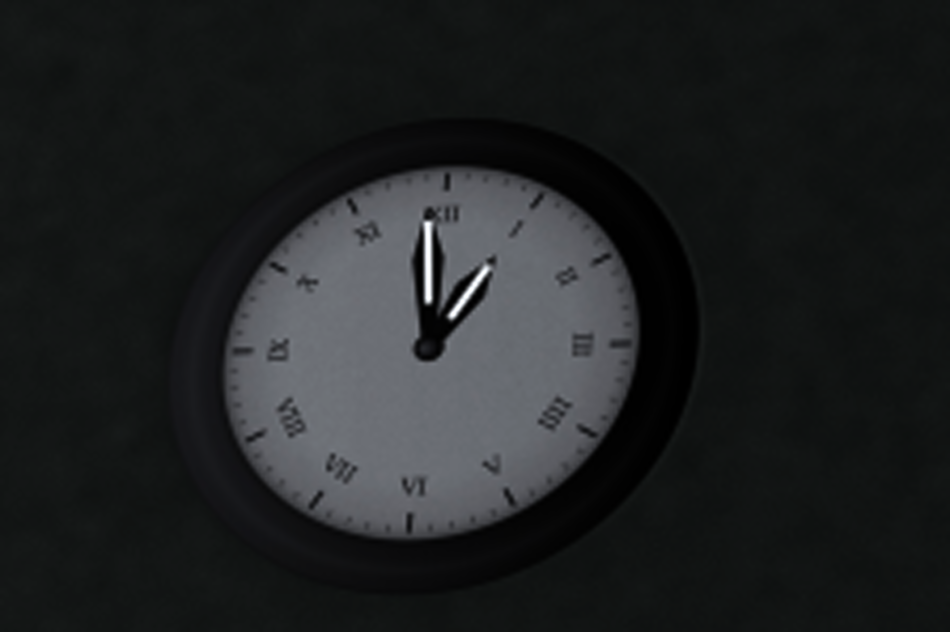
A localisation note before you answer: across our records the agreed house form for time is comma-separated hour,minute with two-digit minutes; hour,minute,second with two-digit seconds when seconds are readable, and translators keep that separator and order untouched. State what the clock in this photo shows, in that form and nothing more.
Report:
12,59
